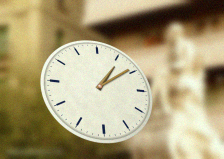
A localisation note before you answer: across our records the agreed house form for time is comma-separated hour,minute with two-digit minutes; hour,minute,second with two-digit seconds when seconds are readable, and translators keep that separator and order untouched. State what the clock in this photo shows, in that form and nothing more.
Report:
1,09
